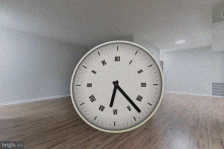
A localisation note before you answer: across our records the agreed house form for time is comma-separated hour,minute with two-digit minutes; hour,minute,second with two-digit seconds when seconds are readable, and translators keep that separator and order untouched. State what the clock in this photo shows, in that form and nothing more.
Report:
6,23
